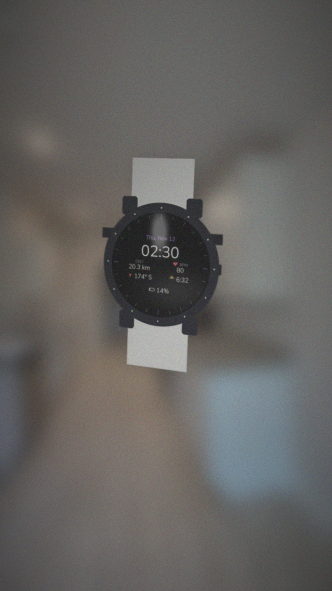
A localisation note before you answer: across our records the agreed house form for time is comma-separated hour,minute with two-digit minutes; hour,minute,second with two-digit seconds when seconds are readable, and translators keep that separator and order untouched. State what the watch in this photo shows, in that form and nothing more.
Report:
2,30
